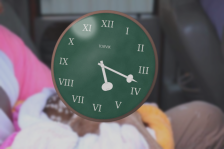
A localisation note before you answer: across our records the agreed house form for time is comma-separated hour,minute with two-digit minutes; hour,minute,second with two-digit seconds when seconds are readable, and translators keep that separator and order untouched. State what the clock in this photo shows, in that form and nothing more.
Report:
5,18
